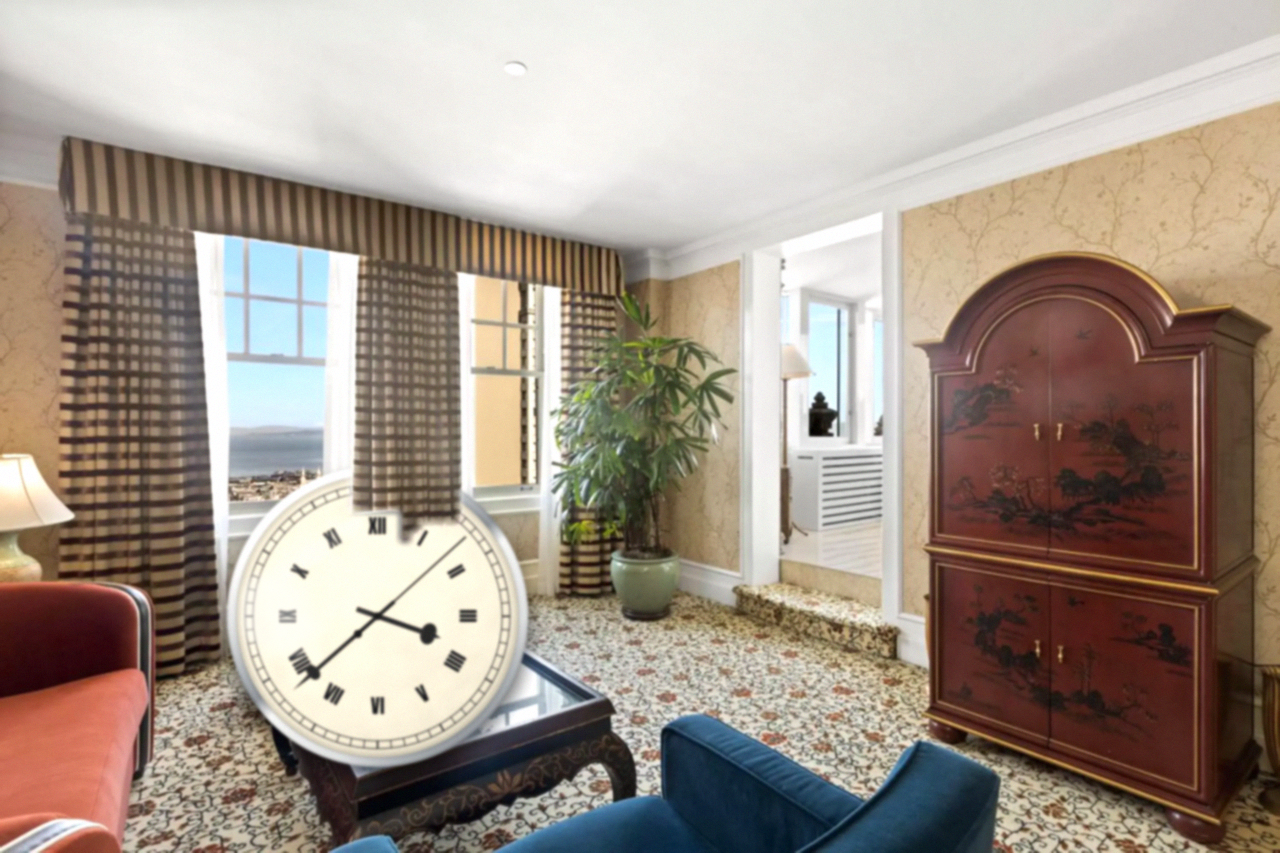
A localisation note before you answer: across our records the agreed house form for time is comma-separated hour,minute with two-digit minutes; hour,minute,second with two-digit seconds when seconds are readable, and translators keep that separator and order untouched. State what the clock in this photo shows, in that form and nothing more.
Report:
3,38,08
